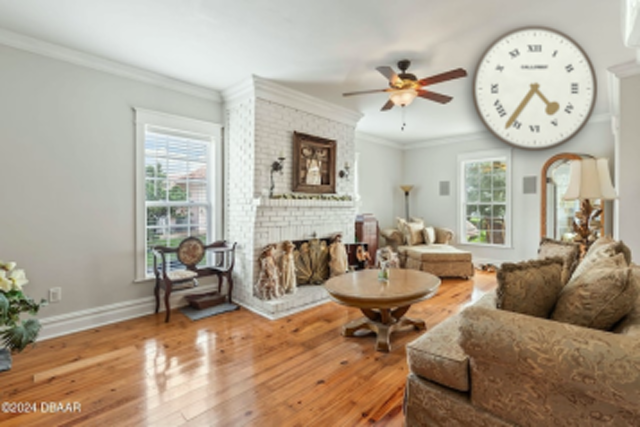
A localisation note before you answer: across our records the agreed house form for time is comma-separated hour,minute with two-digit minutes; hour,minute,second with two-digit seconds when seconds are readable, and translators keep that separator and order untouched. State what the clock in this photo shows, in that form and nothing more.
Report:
4,36
